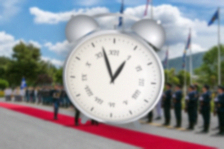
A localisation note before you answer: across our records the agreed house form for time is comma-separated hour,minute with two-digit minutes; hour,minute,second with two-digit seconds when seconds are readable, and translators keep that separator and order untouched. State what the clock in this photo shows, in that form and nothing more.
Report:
12,57
